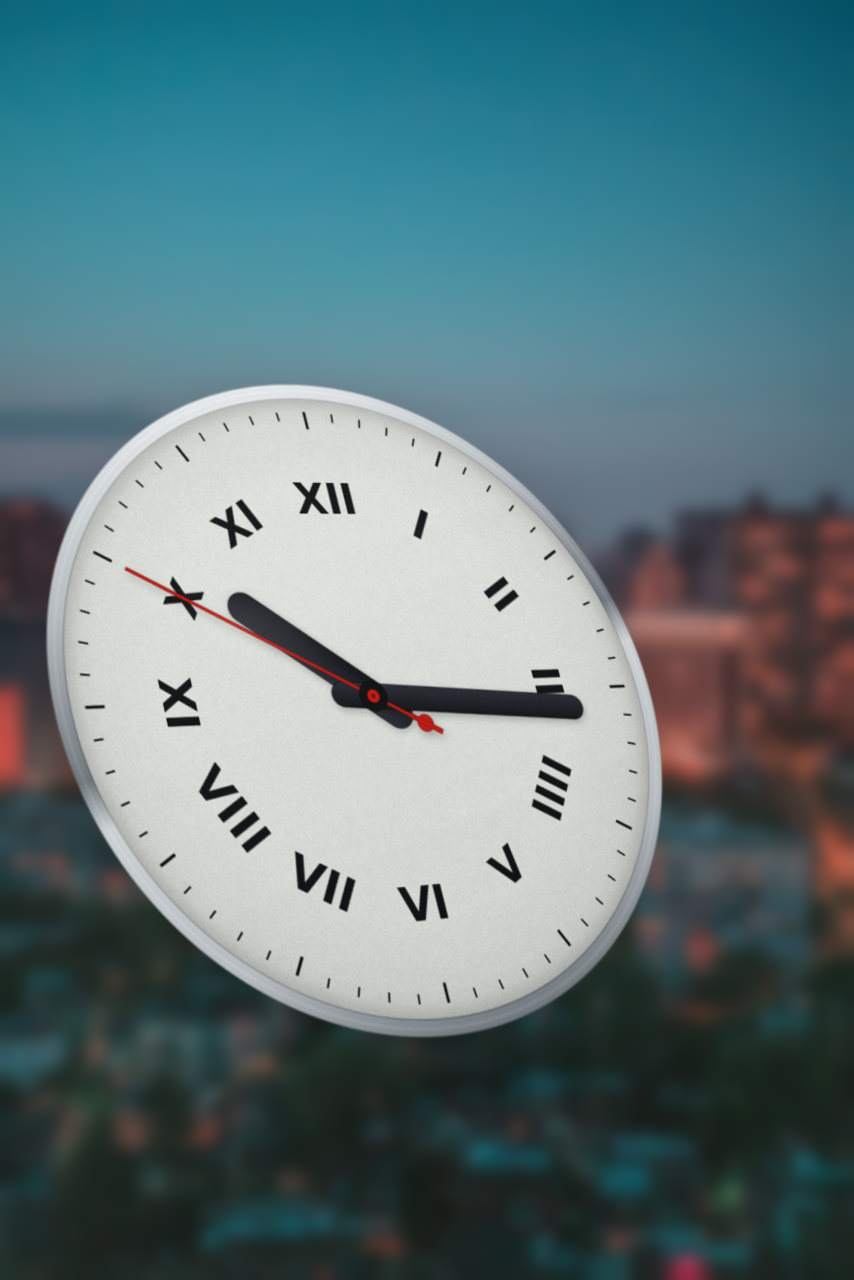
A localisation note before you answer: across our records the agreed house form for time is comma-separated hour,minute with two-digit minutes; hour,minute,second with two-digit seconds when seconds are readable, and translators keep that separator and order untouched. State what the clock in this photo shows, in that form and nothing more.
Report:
10,15,50
